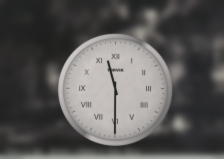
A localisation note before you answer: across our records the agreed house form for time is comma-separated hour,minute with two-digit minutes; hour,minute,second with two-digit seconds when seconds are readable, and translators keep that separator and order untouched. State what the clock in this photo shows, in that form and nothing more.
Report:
11,30
